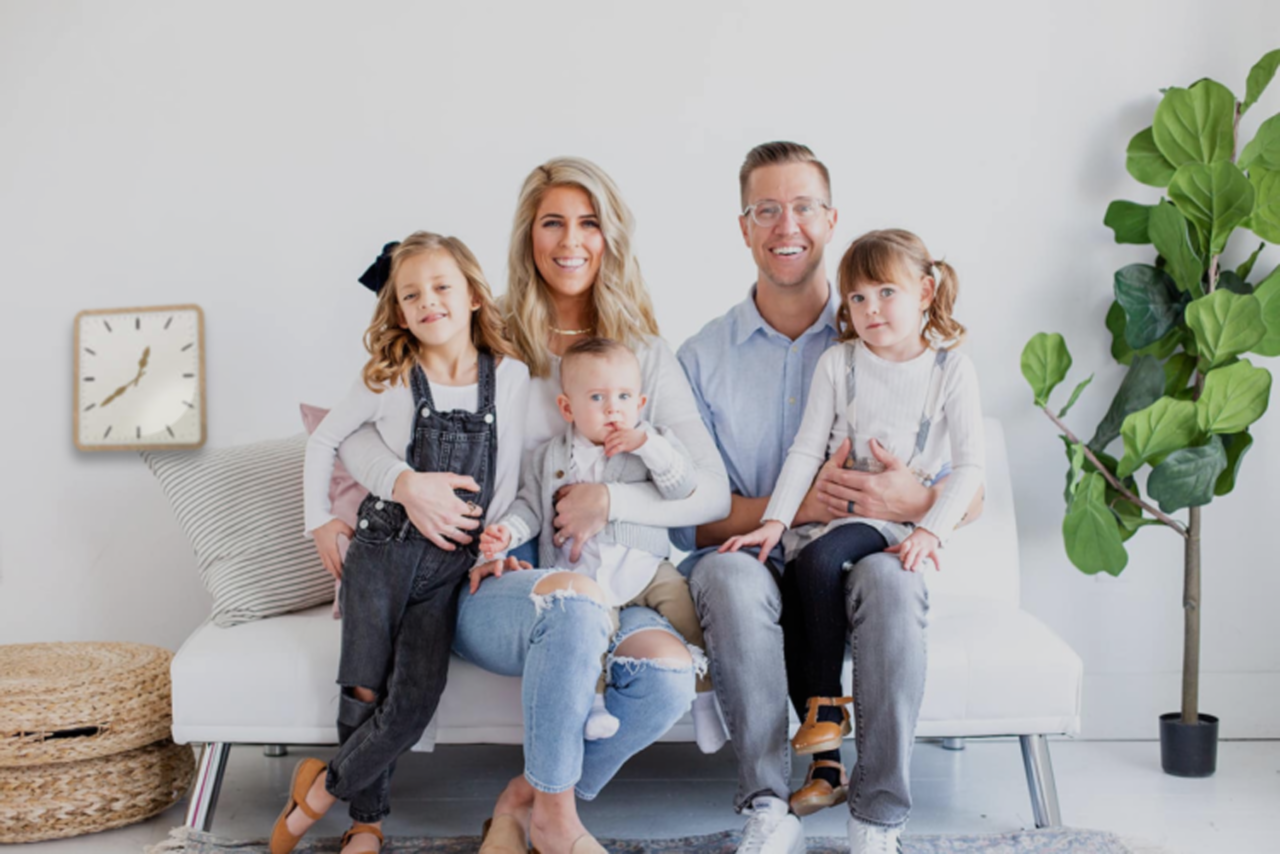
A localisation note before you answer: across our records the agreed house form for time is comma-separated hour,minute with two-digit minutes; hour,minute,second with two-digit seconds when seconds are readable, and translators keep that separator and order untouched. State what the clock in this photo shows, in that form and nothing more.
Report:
12,39
